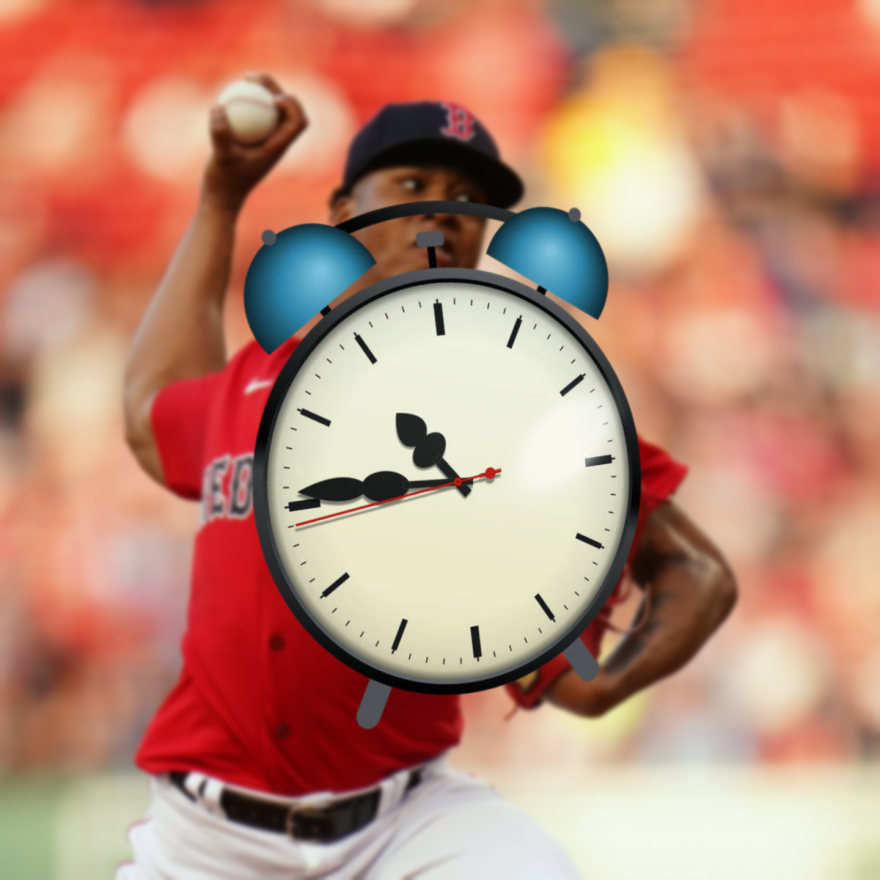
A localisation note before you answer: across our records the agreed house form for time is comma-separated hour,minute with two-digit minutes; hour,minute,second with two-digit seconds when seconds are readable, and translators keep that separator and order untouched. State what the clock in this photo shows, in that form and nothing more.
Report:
10,45,44
